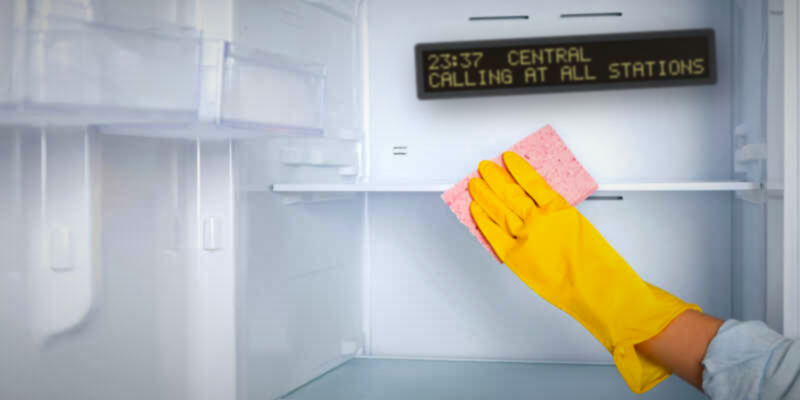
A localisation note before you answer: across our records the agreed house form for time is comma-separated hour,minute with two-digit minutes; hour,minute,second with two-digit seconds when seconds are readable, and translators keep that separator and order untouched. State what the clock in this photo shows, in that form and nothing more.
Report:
23,37
